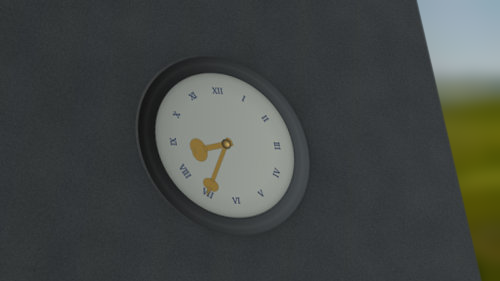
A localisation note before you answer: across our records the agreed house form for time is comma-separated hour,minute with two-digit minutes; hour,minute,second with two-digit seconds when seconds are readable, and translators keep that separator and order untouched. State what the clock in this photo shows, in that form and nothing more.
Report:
8,35
